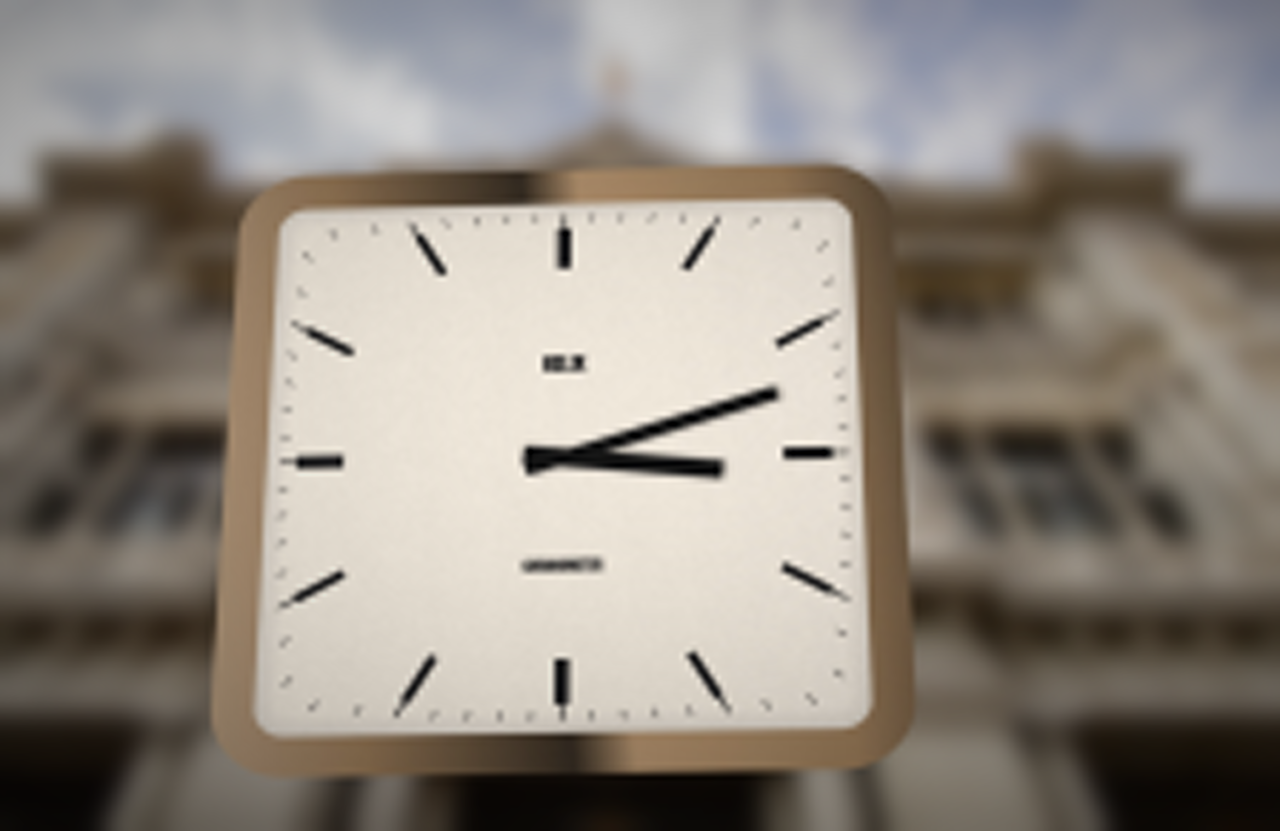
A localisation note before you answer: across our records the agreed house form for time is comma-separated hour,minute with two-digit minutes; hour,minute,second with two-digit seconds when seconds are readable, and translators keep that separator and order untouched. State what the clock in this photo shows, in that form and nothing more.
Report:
3,12
